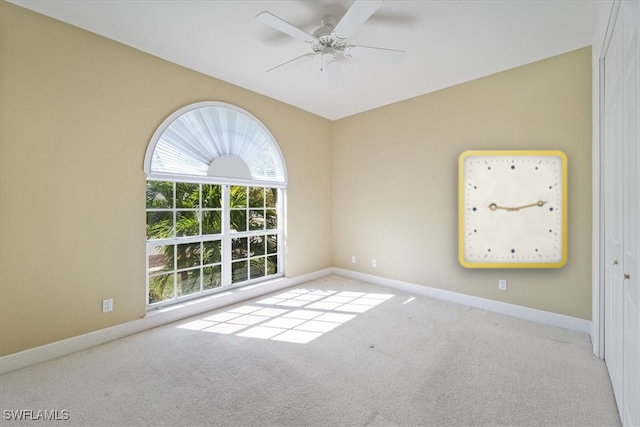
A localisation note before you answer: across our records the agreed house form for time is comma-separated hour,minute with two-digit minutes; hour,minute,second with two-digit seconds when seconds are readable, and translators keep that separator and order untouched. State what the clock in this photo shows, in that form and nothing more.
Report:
9,13
